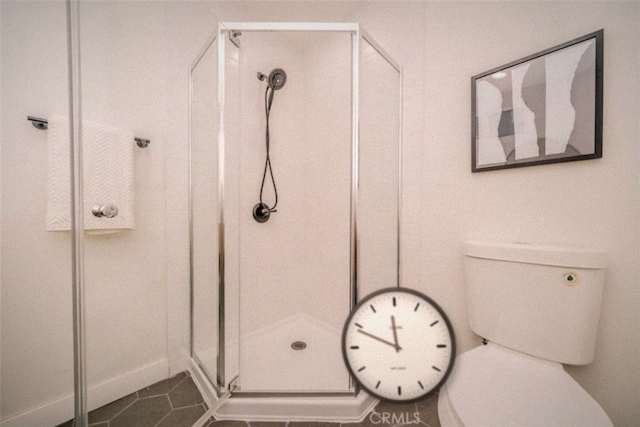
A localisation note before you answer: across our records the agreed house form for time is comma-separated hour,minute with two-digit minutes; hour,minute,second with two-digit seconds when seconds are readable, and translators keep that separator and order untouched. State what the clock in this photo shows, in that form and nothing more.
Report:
11,49
